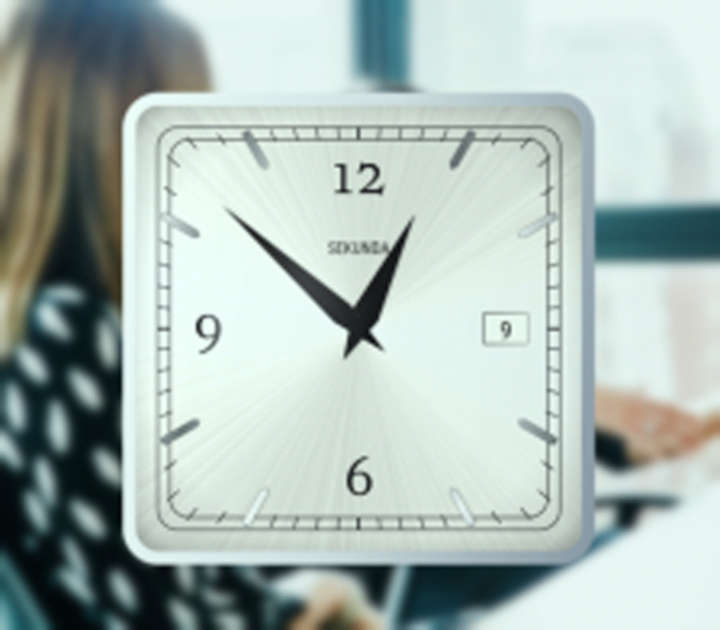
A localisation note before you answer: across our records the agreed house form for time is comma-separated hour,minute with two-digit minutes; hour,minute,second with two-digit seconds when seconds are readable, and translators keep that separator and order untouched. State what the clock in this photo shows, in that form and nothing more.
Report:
12,52
